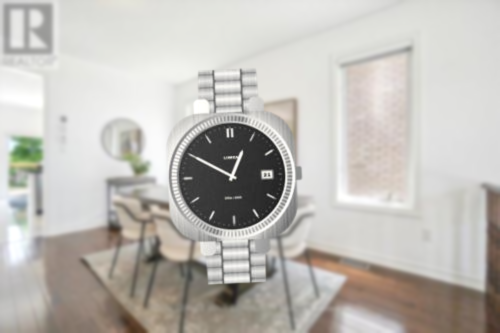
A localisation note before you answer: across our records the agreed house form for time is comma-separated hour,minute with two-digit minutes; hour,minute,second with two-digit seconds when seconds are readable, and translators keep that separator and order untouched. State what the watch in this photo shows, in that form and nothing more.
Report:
12,50
